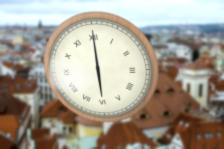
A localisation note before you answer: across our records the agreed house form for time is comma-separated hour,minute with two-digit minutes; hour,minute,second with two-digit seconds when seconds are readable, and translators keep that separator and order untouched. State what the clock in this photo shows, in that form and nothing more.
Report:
6,00
